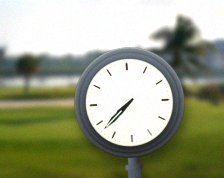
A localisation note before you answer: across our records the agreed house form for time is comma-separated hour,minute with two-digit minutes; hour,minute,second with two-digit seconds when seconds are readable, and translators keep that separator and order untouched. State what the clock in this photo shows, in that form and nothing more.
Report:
7,38
